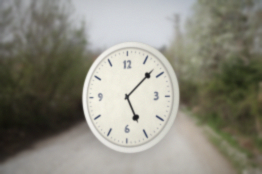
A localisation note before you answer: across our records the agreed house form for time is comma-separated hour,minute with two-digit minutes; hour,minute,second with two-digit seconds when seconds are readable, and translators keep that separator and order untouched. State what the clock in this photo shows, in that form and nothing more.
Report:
5,08
